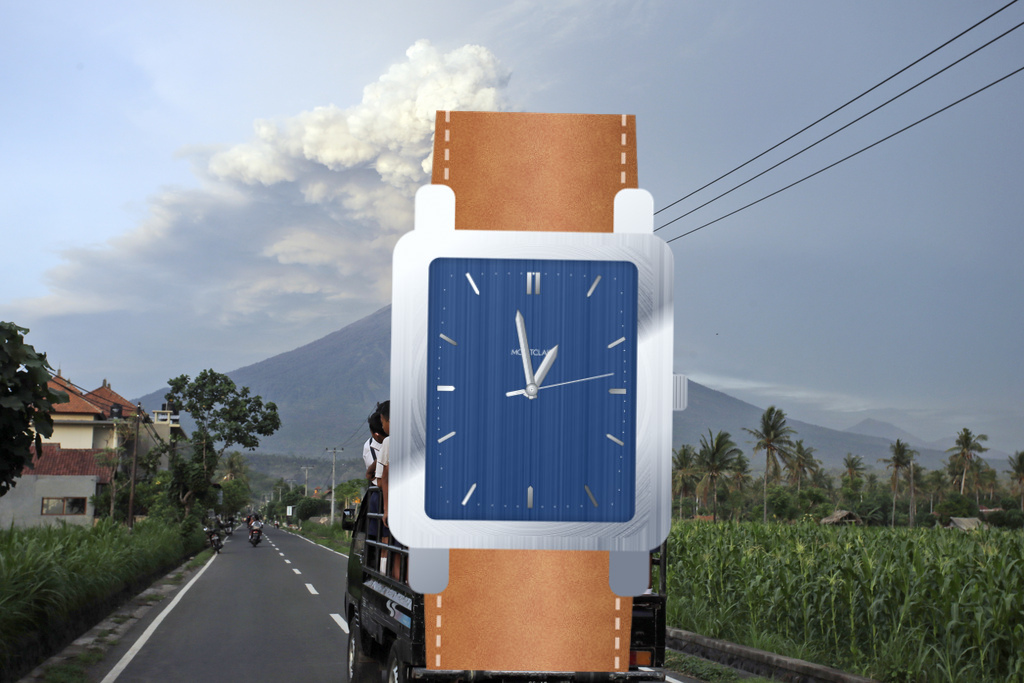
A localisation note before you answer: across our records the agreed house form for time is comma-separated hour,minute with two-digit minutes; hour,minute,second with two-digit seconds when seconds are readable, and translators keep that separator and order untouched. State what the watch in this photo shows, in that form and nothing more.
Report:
12,58,13
